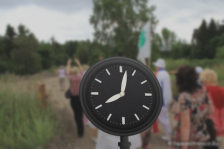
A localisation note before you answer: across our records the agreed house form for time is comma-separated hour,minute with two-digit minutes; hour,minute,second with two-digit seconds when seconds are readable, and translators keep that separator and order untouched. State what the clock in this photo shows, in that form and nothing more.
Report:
8,02
